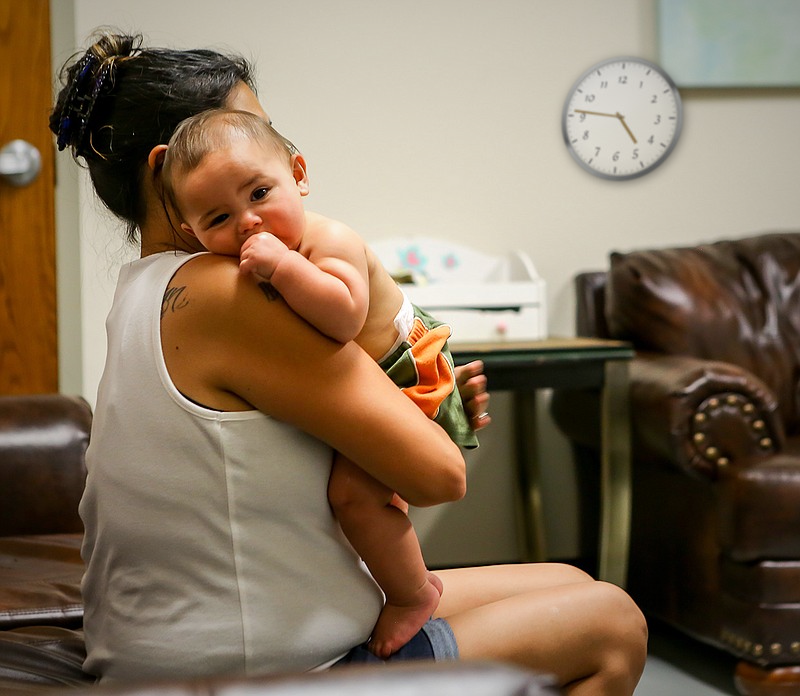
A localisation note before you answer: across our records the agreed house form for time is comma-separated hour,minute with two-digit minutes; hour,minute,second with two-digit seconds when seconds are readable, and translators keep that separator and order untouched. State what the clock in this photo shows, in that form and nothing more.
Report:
4,46
